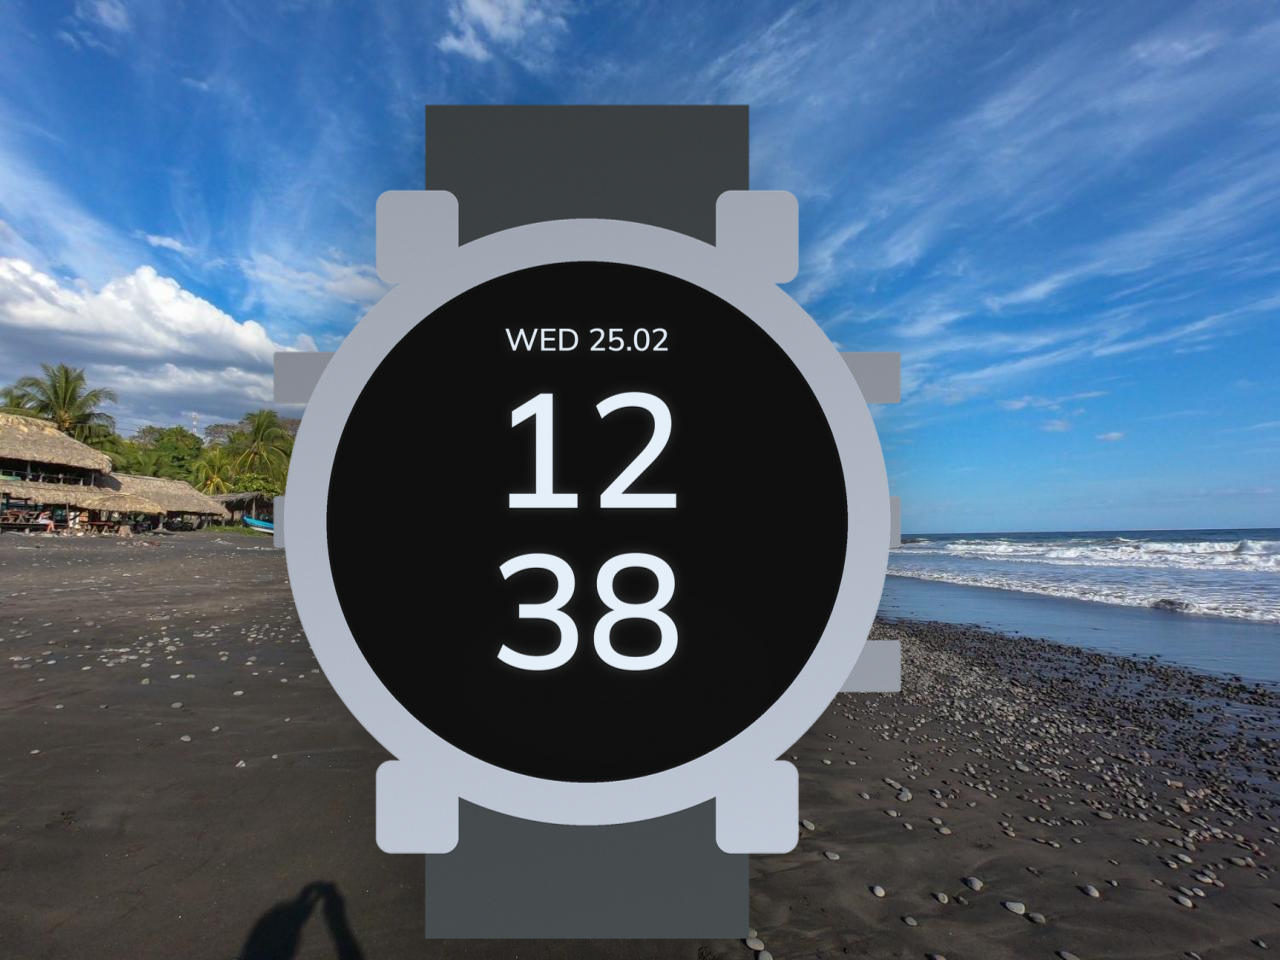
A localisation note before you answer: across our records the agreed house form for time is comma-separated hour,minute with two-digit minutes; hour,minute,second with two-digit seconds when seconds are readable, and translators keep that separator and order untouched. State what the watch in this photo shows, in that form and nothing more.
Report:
12,38
